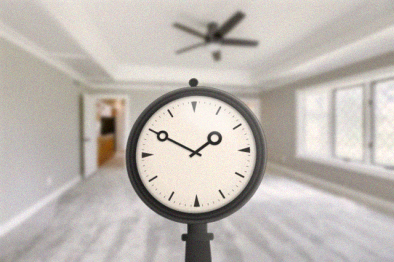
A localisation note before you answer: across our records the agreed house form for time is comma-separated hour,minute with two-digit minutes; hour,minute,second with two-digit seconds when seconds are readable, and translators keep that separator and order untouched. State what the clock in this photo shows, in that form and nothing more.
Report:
1,50
